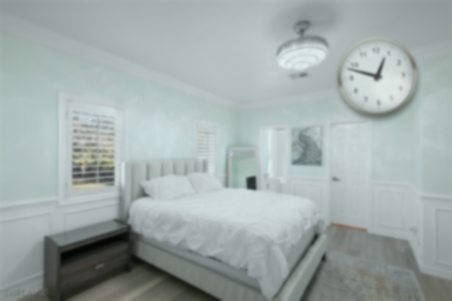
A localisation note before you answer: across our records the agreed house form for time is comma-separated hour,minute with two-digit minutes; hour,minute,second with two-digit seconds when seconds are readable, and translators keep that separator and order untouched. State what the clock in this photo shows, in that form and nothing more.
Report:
12,48
